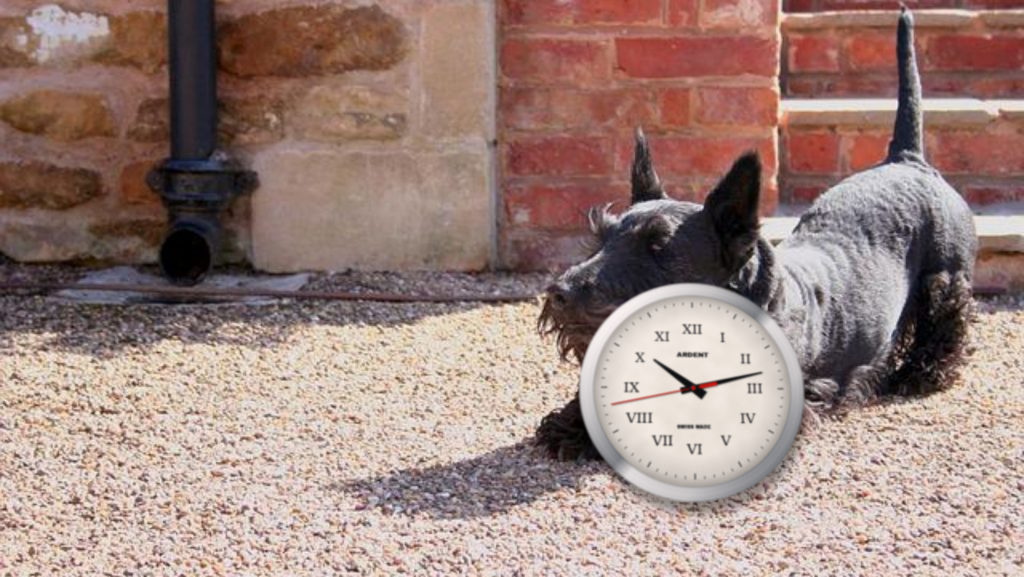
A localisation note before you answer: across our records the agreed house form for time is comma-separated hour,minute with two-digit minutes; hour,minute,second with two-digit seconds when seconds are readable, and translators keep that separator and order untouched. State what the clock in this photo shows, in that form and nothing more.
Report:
10,12,43
